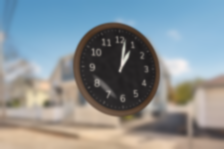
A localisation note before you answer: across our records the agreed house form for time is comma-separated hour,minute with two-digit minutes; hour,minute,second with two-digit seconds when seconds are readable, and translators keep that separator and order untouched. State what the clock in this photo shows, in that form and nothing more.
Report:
1,02
